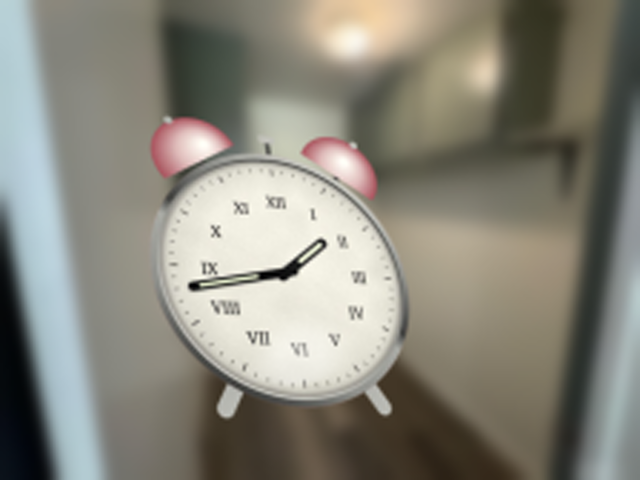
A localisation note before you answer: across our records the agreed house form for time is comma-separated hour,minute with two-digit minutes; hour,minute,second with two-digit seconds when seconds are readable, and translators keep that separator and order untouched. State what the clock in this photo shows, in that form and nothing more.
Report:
1,43
